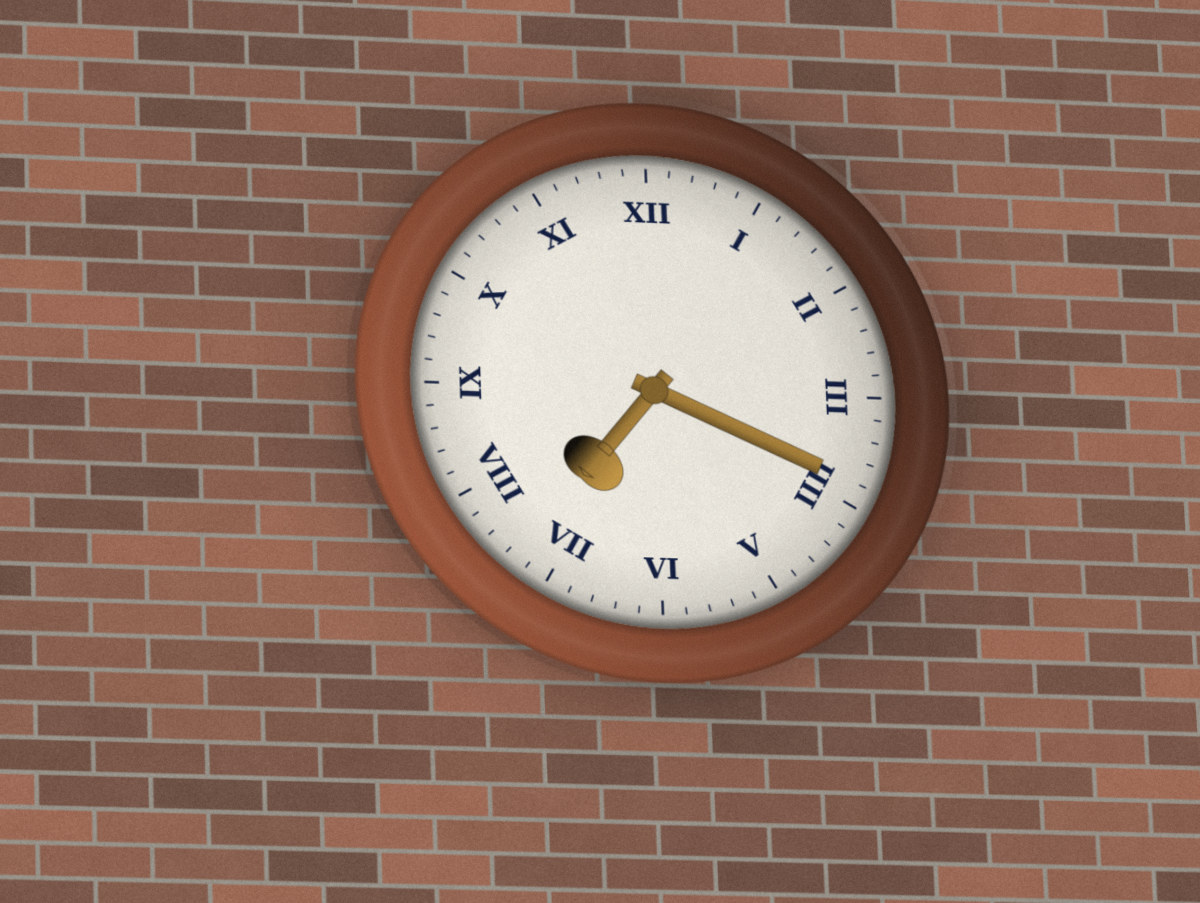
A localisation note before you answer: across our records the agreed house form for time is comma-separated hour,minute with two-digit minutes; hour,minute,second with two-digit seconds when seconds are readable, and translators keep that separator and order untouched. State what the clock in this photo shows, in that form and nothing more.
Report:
7,19
